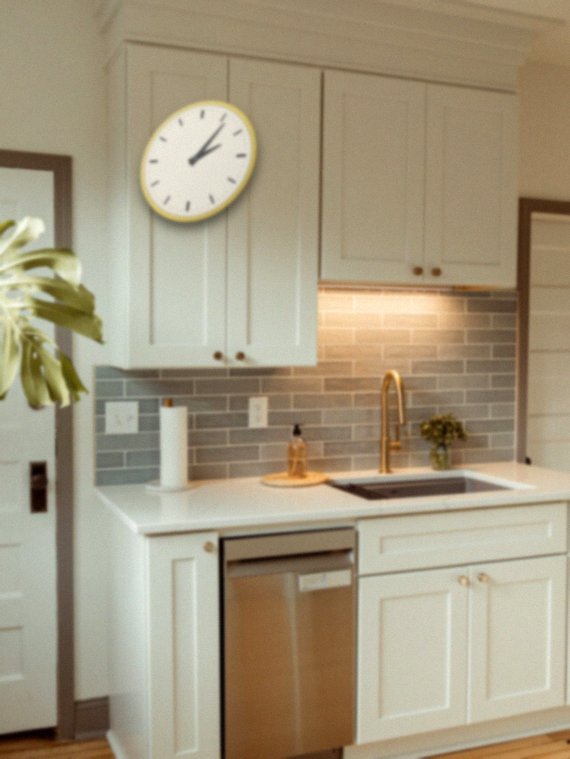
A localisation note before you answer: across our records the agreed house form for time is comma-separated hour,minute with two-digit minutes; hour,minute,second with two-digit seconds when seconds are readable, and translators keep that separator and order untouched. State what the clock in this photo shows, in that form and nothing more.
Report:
2,06
